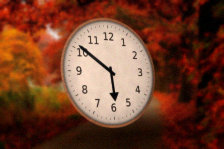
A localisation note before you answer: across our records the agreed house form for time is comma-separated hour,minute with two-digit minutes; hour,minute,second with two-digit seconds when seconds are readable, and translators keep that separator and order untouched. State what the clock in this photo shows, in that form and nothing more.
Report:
5,51
